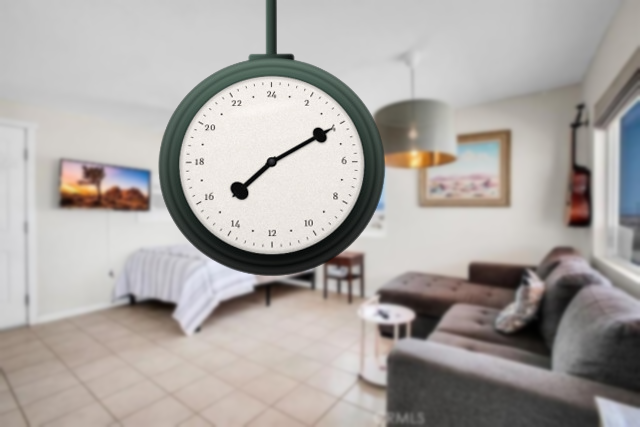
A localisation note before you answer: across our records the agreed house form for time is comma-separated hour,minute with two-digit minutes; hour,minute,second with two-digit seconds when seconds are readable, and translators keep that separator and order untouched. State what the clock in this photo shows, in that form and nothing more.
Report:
15,10
